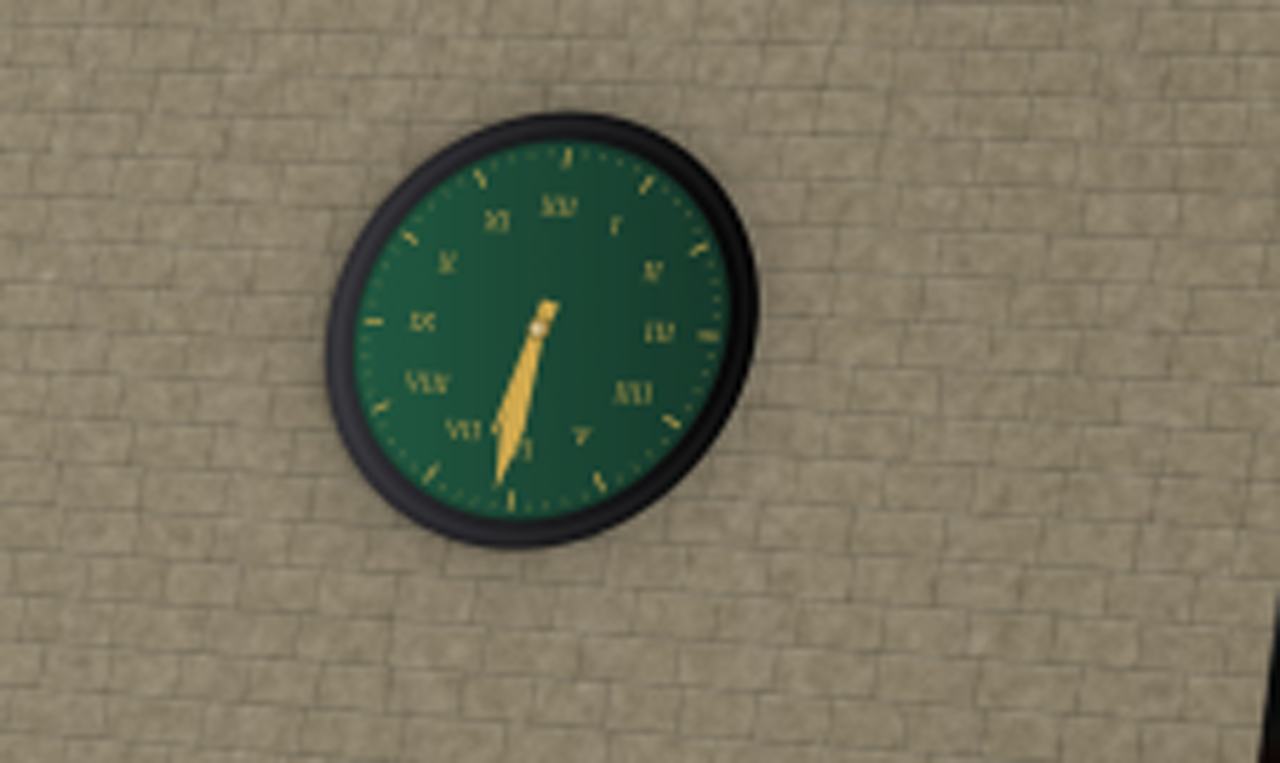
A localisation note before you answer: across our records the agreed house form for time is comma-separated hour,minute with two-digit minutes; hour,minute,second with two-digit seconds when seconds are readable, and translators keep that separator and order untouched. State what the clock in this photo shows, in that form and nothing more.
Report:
6,31
